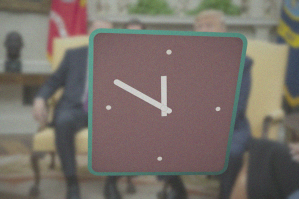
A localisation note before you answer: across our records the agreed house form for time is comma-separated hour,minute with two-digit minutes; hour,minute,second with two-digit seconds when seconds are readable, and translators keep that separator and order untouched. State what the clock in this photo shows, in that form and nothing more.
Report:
11,50
